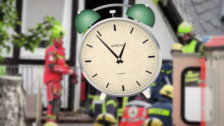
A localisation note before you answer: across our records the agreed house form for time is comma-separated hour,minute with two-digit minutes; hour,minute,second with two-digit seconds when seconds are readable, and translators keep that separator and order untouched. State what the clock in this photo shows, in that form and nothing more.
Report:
12,54
